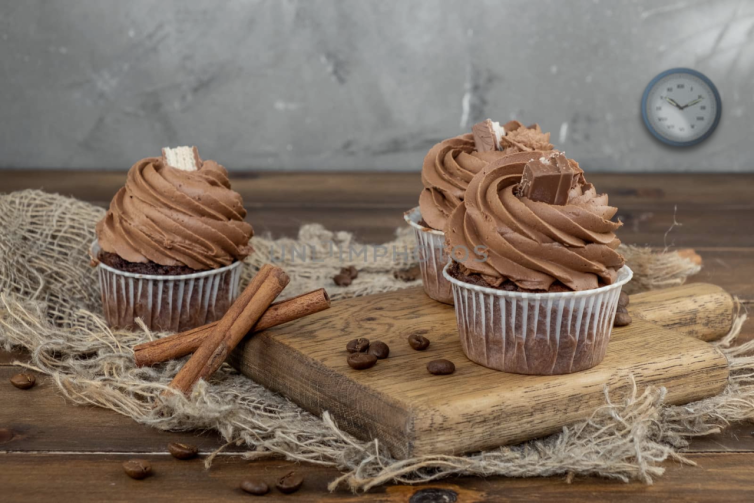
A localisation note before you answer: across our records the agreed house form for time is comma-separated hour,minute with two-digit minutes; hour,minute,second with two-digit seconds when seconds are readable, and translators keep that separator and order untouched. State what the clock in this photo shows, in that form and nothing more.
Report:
10,11
